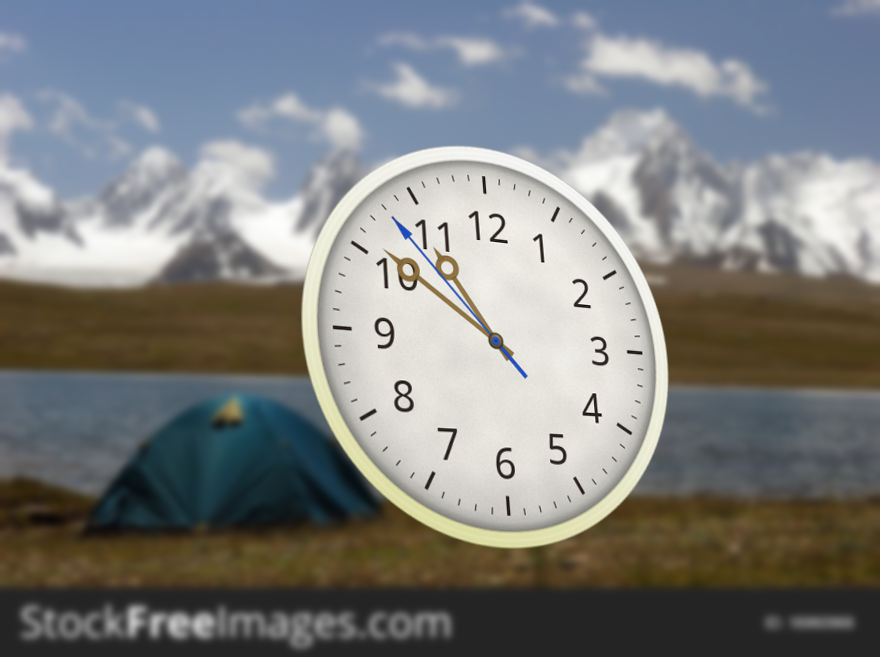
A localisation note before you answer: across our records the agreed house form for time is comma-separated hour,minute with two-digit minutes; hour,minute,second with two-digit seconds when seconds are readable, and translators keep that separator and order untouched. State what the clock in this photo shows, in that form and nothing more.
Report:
10,50,53
